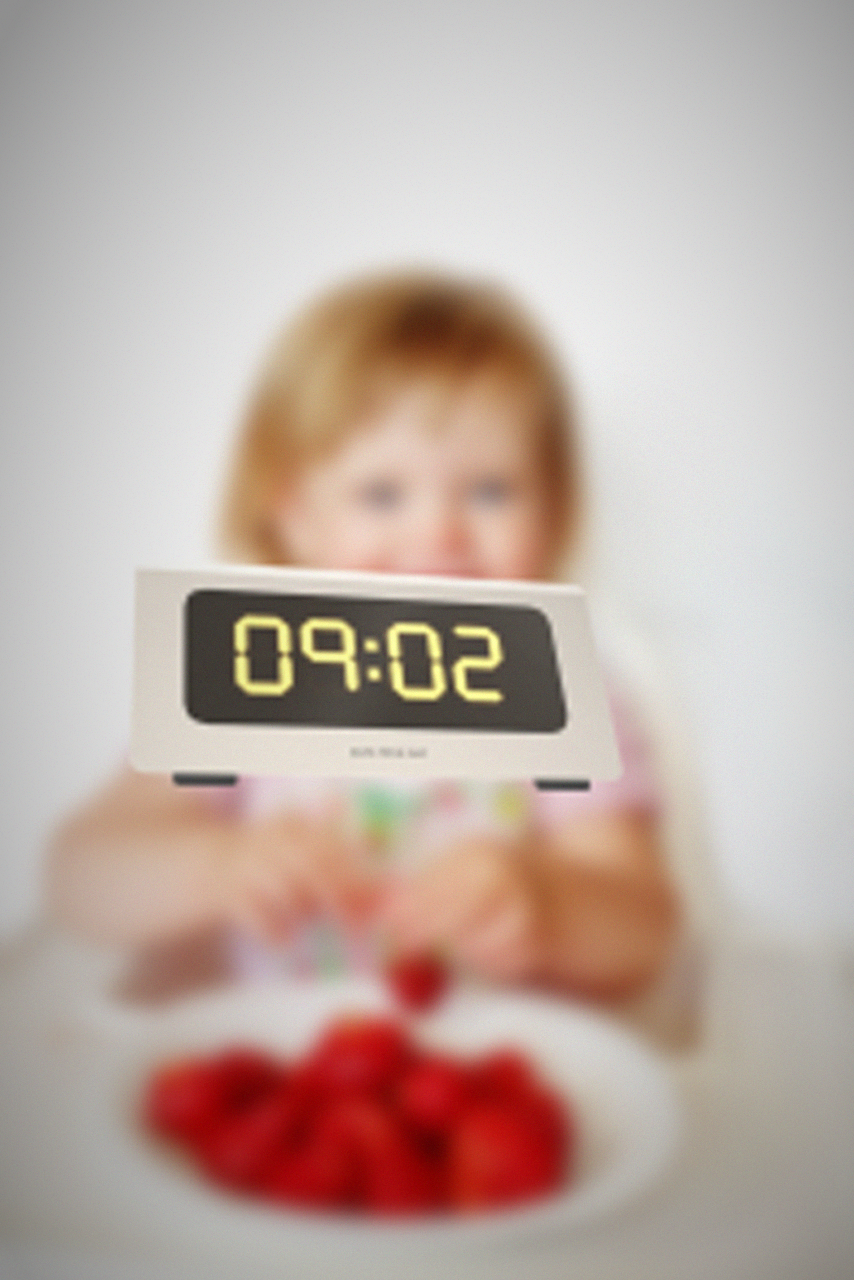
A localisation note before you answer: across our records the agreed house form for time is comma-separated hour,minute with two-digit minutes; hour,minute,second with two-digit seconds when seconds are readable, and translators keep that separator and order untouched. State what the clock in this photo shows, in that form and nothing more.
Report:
9,02
